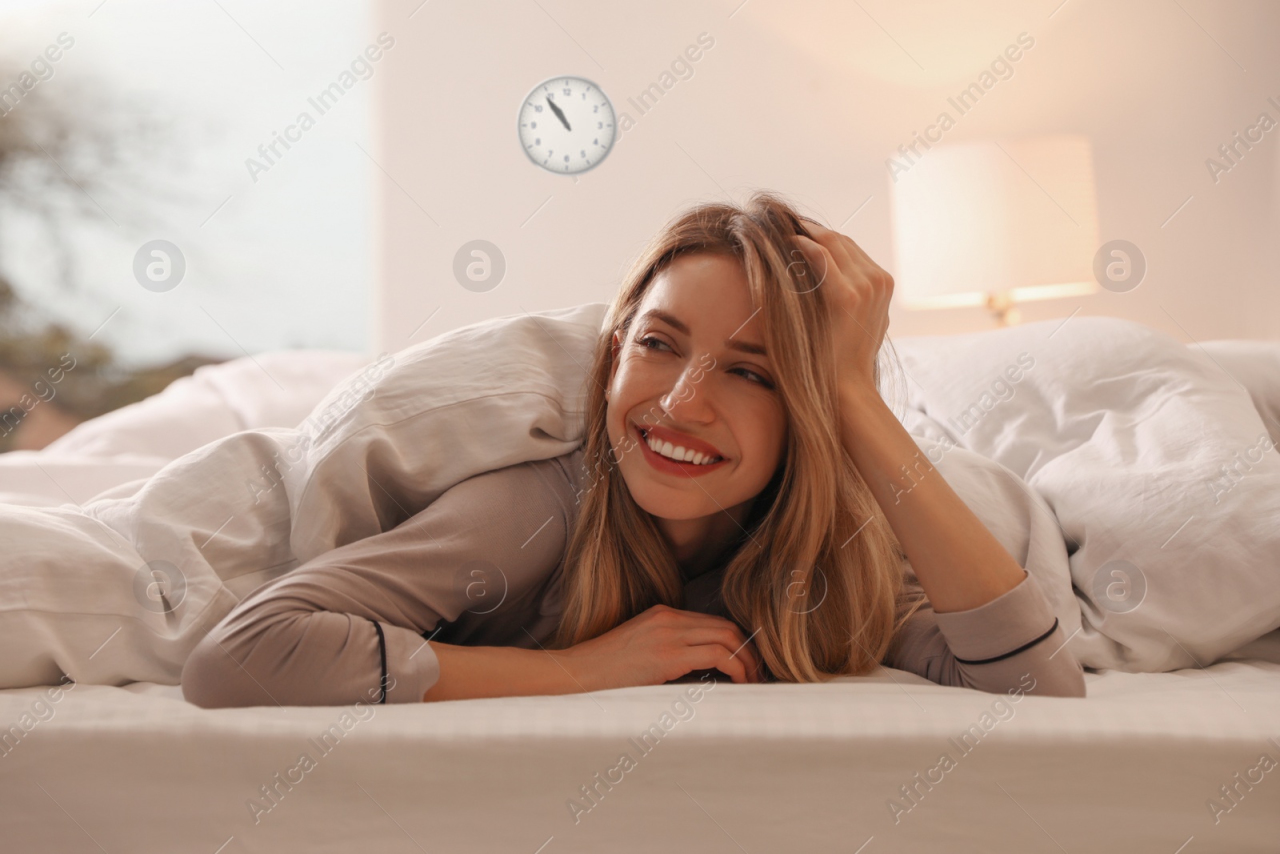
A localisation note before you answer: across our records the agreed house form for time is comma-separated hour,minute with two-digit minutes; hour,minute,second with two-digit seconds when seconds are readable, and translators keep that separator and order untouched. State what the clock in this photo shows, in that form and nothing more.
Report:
10,54
